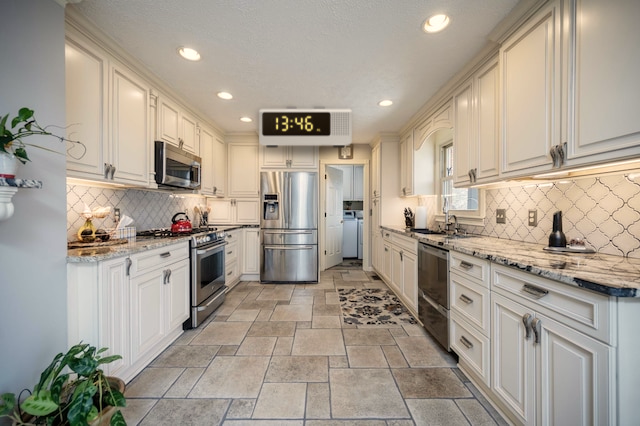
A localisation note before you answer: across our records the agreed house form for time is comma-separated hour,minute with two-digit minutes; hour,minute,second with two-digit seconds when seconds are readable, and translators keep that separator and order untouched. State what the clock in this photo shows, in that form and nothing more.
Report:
13,46
